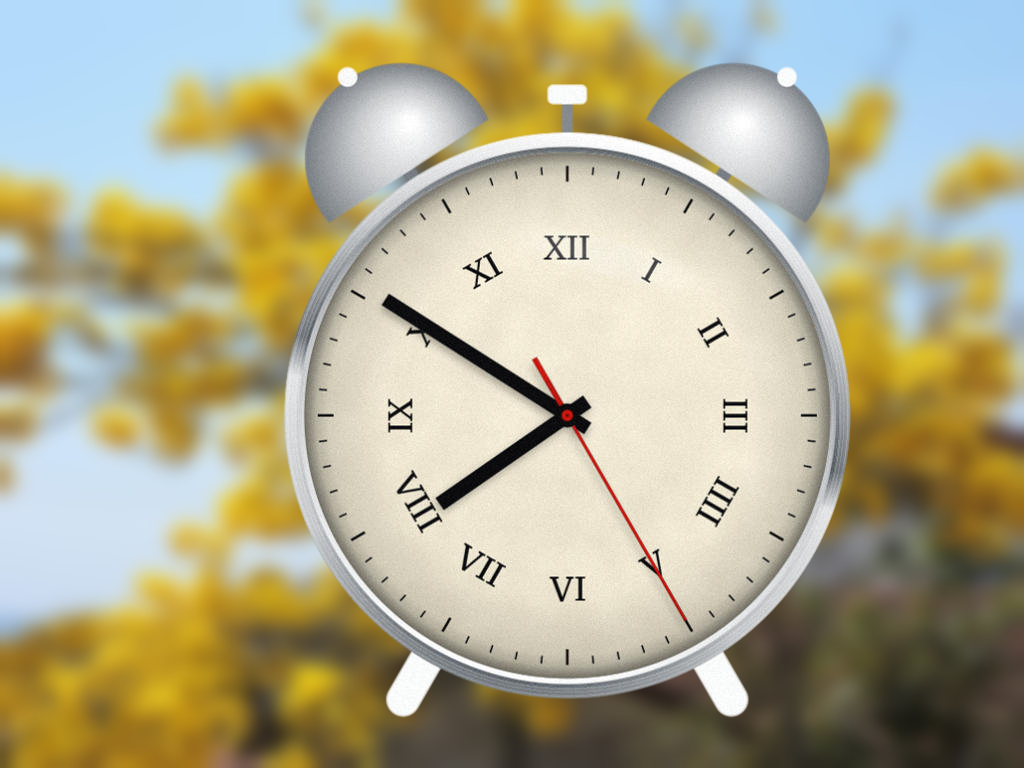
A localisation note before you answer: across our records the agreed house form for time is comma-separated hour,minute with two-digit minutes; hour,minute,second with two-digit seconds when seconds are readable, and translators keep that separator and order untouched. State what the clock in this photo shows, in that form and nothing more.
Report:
7,50,25
